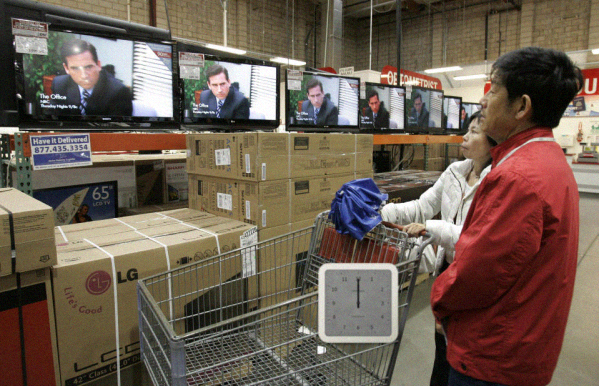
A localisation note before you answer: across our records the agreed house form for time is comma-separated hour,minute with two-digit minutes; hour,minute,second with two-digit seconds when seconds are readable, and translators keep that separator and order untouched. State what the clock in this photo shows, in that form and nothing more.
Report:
12,00
